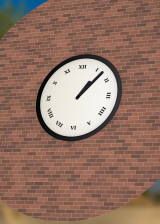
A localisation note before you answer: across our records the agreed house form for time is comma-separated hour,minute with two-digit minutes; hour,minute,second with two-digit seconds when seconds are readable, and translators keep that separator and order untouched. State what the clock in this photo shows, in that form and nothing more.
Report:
1,07
